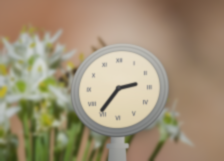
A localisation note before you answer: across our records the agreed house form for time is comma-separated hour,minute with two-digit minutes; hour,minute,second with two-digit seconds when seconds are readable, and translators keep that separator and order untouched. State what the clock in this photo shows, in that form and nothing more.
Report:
2,36
